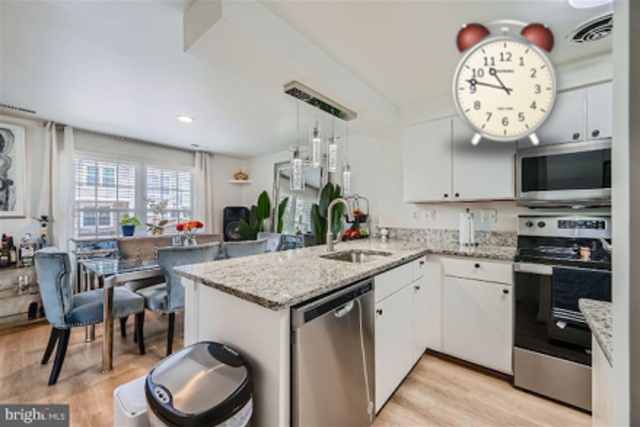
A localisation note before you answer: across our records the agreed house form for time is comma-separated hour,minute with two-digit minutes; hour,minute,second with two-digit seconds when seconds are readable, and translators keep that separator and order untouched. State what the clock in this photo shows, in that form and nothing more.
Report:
10,47
